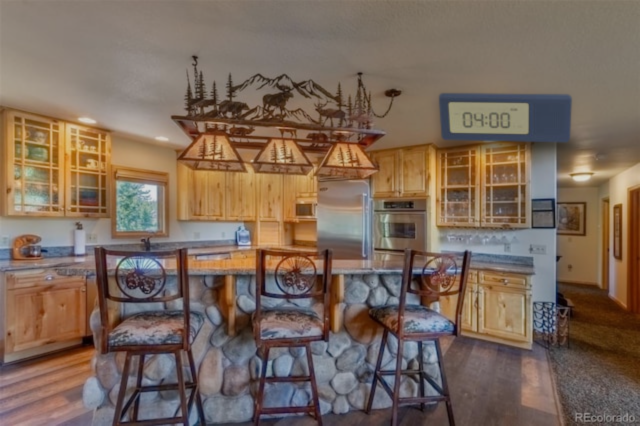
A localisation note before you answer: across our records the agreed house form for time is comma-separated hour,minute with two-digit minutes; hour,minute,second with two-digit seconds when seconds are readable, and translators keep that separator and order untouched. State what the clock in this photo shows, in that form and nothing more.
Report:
4,00
